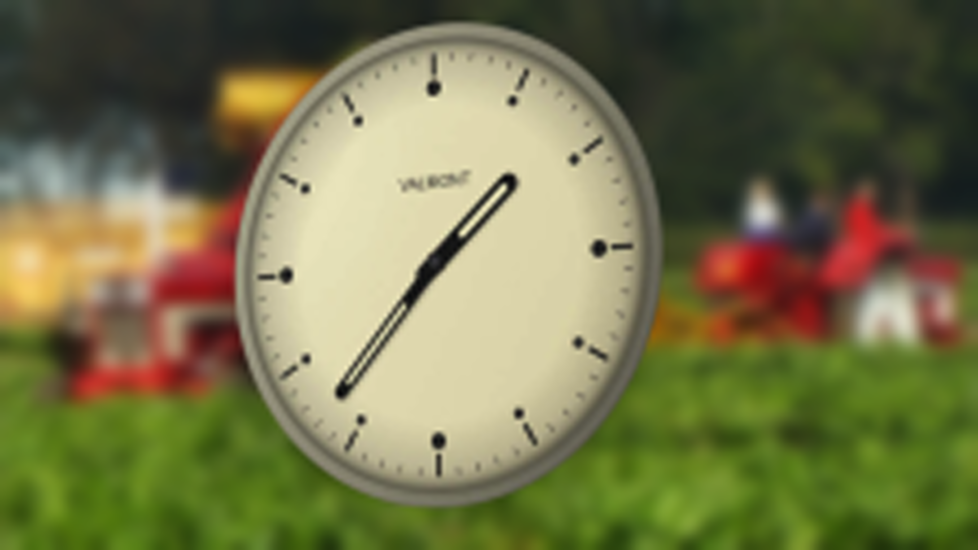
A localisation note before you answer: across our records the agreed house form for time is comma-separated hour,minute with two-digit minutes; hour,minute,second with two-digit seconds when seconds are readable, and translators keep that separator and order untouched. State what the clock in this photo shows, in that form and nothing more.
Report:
1,37
